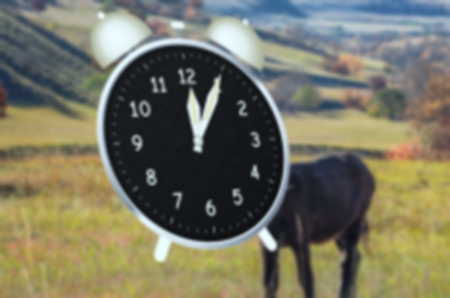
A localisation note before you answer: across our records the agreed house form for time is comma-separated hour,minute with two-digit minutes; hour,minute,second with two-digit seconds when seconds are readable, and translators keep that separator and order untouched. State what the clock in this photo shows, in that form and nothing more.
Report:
12,05
